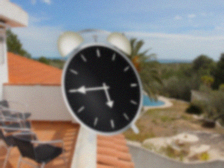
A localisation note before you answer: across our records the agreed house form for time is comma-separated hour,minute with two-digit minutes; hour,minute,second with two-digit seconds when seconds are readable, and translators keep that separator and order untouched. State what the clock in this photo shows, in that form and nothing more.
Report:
5,45
